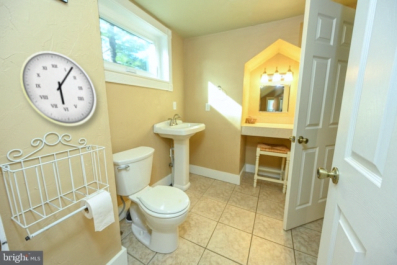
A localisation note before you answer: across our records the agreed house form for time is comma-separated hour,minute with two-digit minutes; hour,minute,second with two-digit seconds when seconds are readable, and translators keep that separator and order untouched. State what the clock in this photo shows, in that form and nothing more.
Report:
6,07
